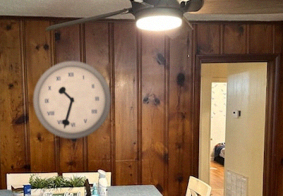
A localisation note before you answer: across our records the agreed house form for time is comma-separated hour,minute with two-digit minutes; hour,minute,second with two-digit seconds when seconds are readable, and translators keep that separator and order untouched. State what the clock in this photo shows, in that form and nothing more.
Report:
10,33
